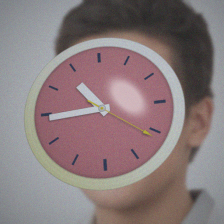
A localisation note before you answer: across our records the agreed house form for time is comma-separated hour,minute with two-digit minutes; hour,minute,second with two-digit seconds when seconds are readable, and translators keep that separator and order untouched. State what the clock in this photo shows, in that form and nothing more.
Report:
10,44,21
